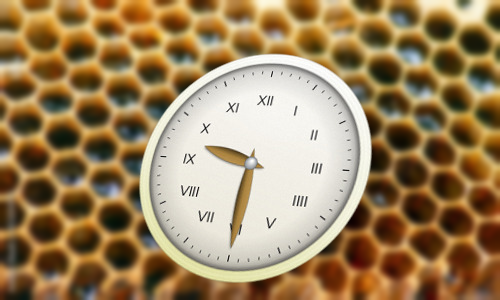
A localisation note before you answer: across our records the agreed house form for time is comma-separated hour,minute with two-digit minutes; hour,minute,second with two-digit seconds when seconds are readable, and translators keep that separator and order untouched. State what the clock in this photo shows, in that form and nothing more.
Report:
9,30
